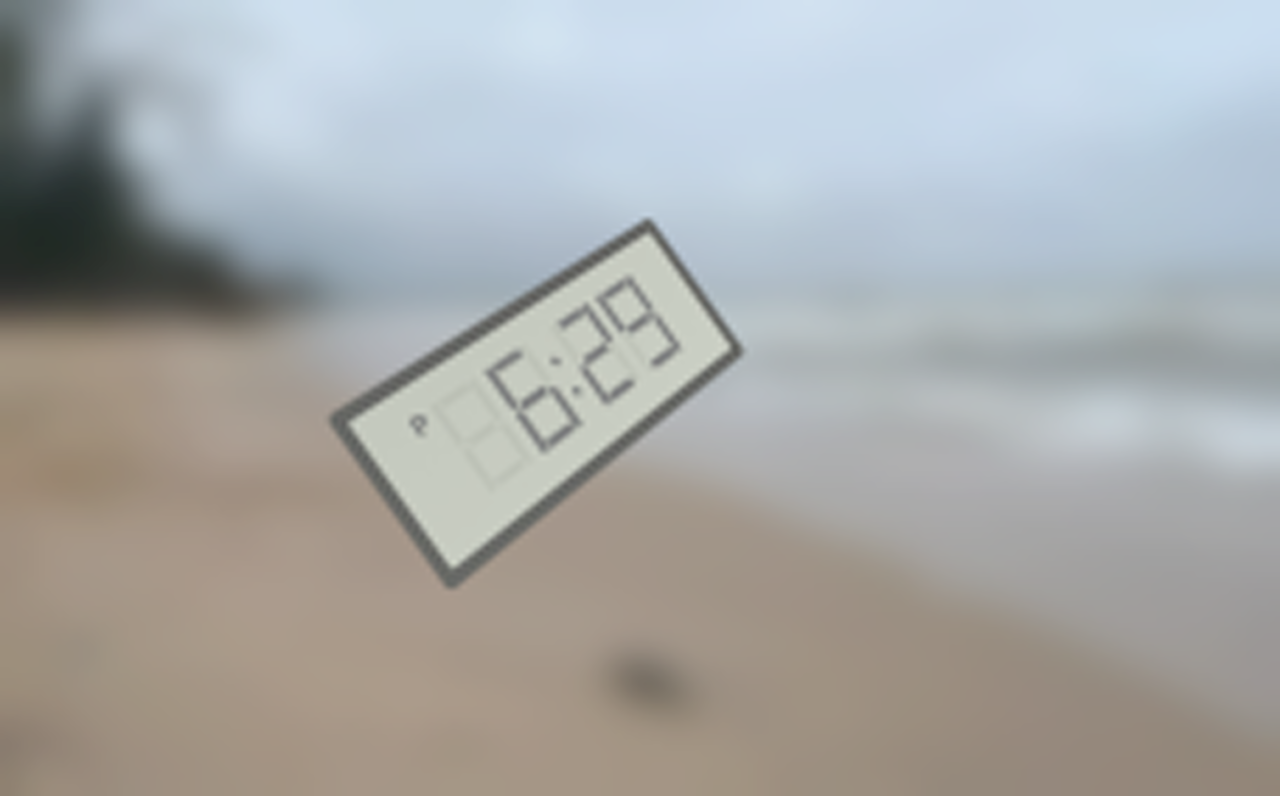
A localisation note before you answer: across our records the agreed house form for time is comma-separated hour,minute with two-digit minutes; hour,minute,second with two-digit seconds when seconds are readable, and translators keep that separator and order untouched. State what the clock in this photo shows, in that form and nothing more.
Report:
6,29
